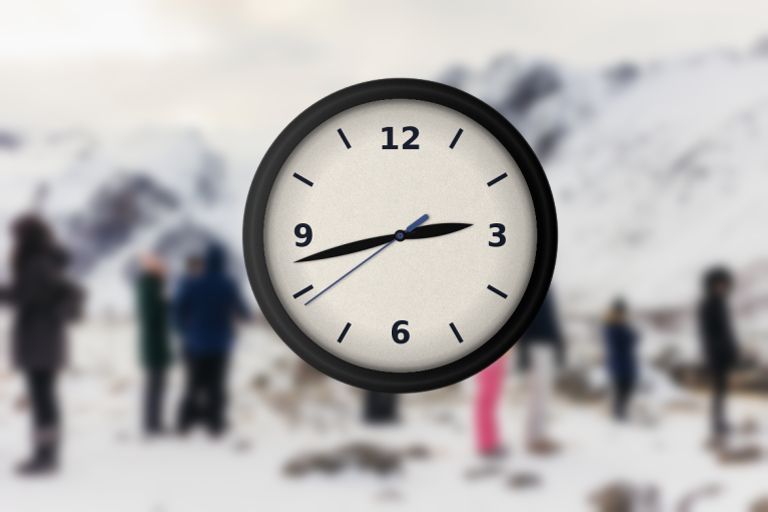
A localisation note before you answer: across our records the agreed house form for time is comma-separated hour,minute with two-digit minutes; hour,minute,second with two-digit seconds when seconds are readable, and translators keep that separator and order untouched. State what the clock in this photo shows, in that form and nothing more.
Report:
2,42,39
